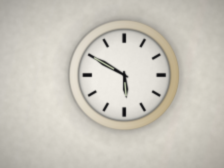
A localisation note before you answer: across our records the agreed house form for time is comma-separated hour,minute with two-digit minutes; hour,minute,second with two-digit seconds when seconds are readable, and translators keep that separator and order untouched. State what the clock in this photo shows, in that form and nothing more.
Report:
5,50
